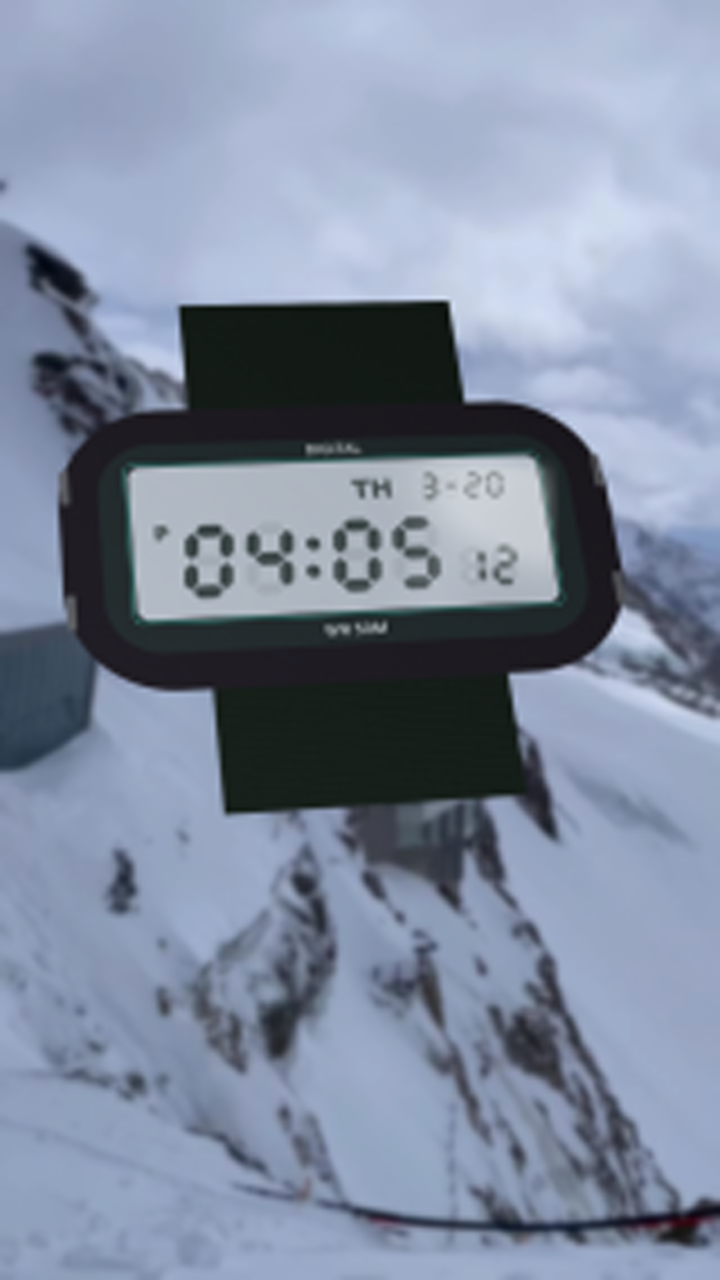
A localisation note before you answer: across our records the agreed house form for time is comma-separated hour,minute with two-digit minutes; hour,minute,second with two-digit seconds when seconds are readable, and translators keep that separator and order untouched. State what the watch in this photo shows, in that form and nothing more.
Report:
4,05,12
